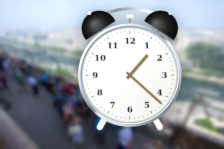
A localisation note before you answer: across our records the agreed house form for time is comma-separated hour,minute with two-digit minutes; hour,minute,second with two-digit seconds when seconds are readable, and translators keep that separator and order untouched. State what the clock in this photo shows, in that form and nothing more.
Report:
1,22
